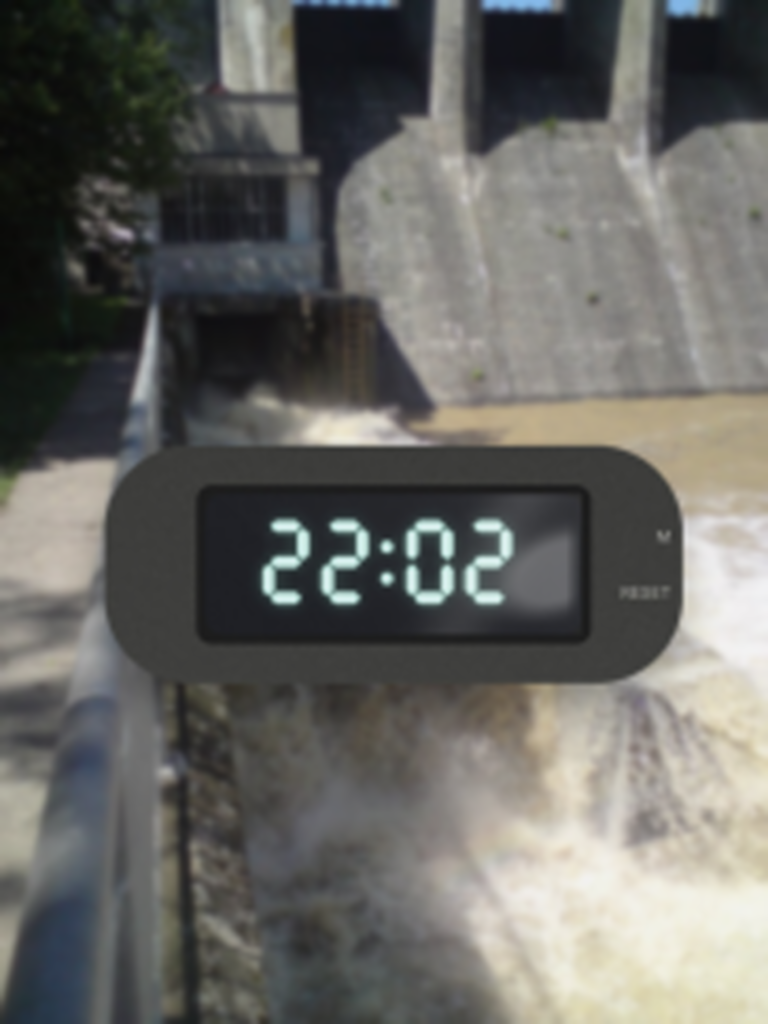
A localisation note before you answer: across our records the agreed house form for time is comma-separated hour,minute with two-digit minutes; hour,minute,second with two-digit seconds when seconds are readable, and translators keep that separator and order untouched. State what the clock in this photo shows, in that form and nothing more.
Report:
22,02
